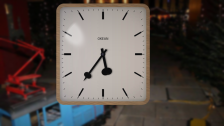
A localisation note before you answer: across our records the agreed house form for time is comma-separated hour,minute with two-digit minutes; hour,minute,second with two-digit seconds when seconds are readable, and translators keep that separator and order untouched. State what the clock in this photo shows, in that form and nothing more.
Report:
5,36
